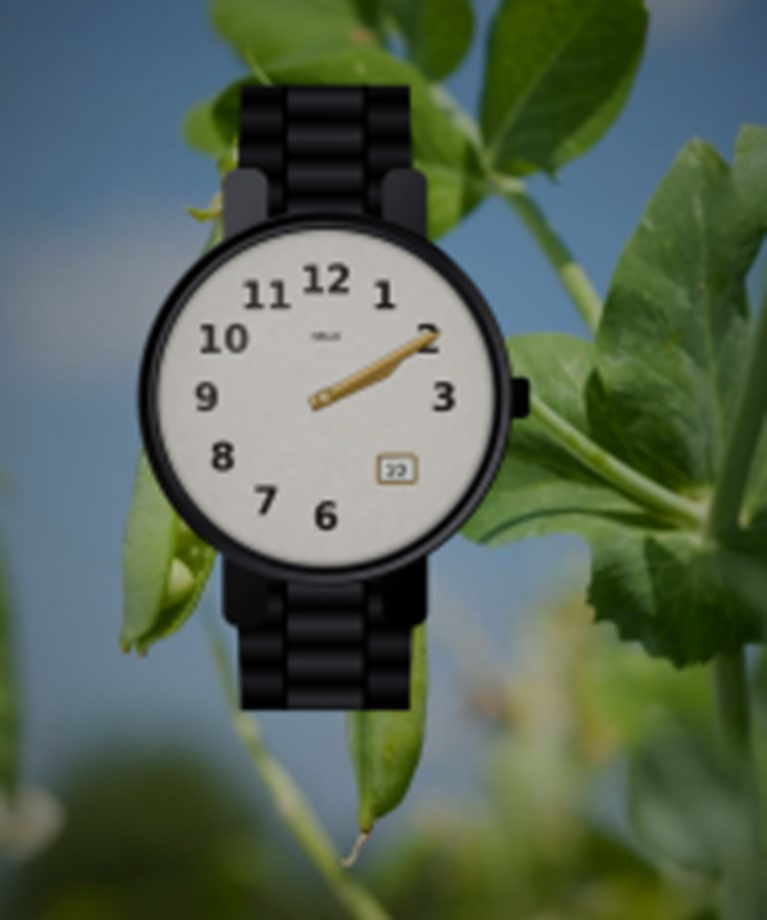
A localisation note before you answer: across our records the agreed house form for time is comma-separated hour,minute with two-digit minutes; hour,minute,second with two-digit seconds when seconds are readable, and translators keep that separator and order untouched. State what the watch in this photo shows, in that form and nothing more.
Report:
2,10
